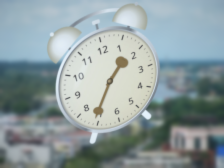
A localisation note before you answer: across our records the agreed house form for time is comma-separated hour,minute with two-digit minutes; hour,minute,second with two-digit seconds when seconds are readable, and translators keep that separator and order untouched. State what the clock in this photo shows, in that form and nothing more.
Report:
1,36
